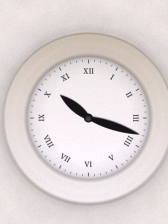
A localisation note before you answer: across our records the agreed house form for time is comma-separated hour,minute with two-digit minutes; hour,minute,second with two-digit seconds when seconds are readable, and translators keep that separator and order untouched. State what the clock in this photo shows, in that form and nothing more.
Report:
10,18
